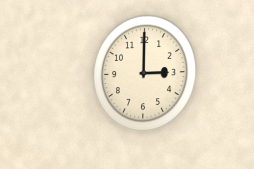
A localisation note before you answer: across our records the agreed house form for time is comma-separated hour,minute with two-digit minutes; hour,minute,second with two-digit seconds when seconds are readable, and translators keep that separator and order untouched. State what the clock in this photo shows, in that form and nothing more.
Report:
3,00
